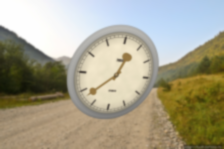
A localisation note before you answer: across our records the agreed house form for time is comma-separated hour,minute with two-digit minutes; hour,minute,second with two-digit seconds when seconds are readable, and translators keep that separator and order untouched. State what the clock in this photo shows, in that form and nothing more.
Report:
12,38
